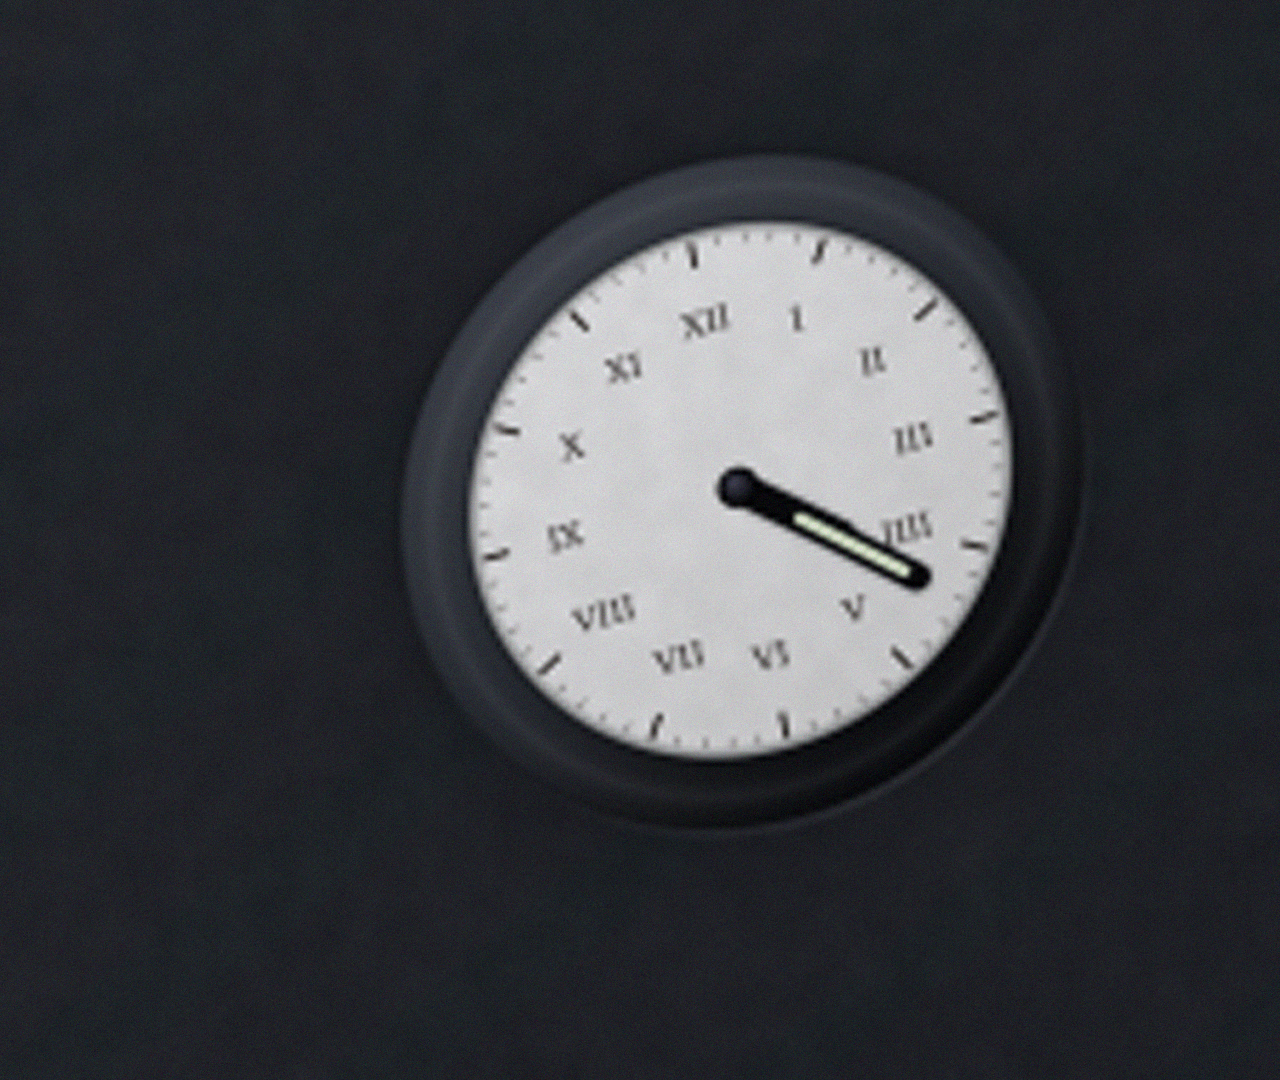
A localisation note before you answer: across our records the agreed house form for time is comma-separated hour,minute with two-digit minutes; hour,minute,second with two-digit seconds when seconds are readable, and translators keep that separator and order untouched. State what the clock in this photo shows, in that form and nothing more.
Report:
4,22
